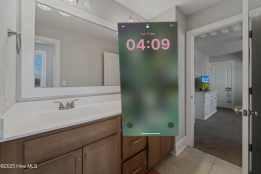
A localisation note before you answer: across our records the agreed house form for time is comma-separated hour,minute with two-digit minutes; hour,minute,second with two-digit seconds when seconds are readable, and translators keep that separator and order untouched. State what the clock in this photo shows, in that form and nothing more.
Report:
4,09
